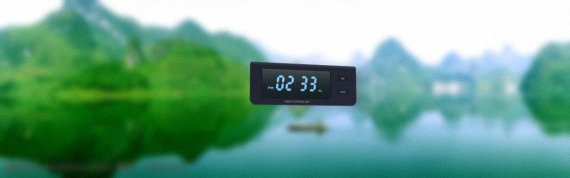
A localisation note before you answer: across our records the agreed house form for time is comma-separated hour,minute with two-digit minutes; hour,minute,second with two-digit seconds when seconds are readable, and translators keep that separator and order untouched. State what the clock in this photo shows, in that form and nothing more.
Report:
2,33
